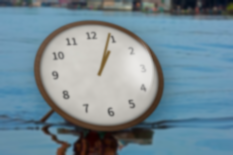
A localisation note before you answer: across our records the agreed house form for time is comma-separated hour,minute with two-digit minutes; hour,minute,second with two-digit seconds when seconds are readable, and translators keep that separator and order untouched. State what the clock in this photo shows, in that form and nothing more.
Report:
1,04
